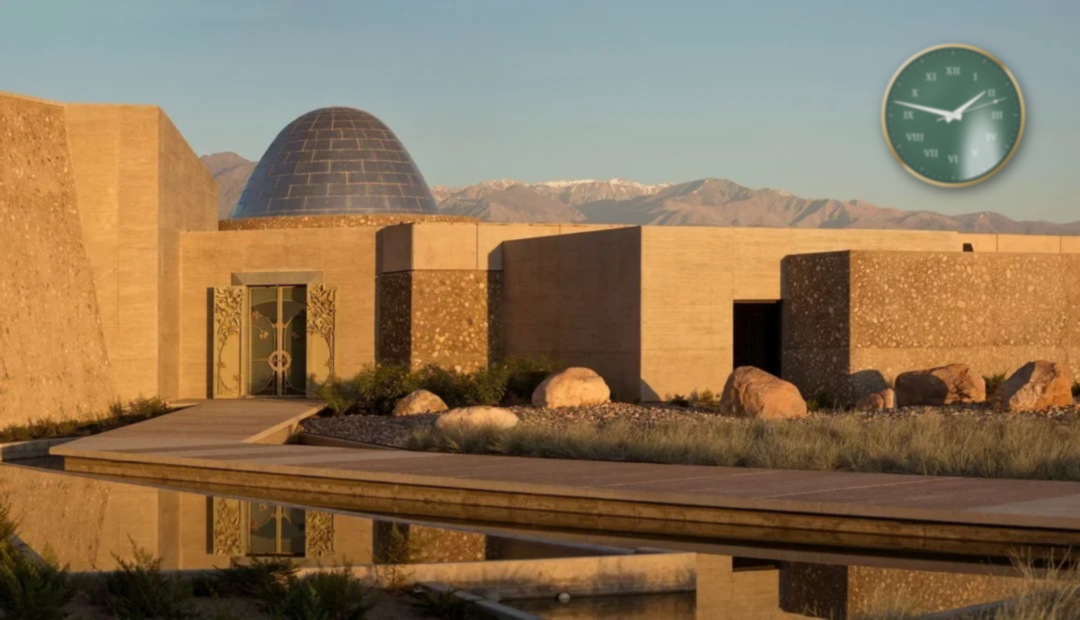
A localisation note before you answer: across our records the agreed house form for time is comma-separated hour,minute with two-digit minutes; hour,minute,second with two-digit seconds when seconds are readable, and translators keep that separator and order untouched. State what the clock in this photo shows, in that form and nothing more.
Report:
1,47,12
